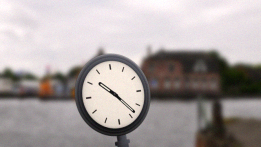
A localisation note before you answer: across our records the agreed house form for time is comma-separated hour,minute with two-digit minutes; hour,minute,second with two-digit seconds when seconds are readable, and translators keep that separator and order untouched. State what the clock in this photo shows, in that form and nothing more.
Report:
10,23
